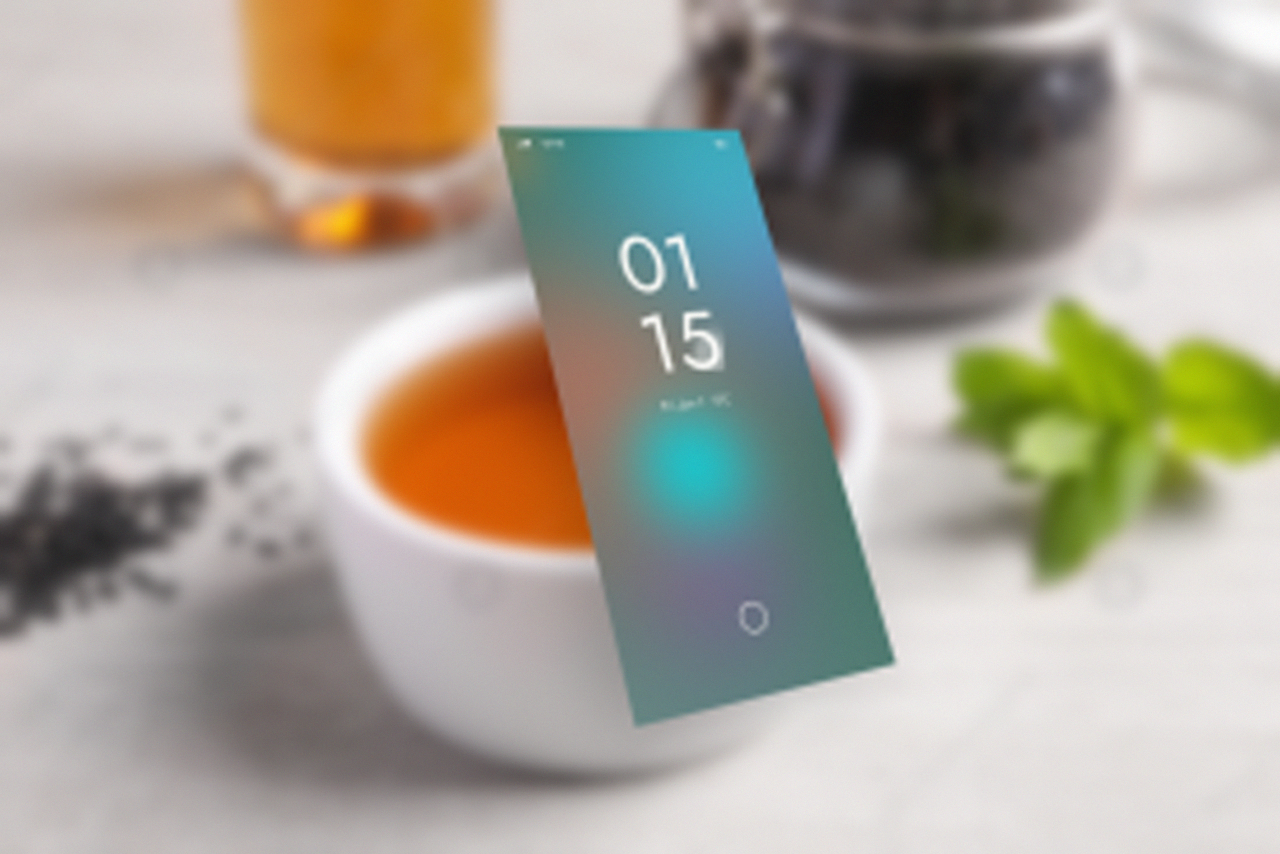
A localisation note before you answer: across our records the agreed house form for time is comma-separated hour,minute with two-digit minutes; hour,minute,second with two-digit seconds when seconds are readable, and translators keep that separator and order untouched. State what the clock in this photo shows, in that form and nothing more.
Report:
1,15
